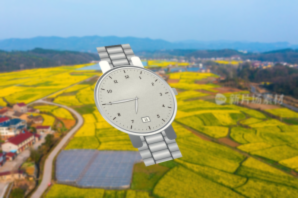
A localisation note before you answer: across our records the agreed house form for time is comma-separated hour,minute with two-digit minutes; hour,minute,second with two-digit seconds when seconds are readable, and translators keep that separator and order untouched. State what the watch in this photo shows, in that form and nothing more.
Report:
6,45
